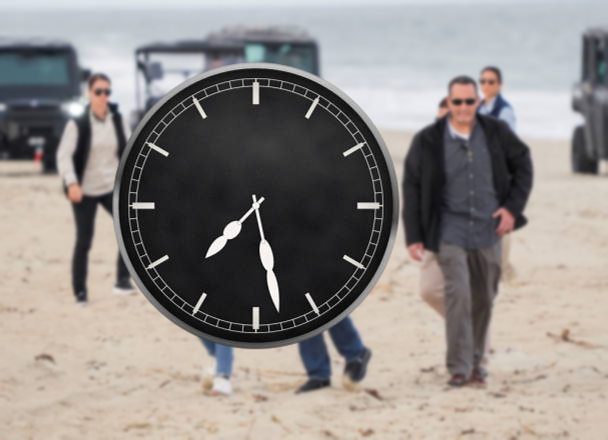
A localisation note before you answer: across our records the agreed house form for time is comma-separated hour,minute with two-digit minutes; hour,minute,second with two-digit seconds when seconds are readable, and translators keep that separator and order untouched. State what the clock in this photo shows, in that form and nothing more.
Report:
7,28
